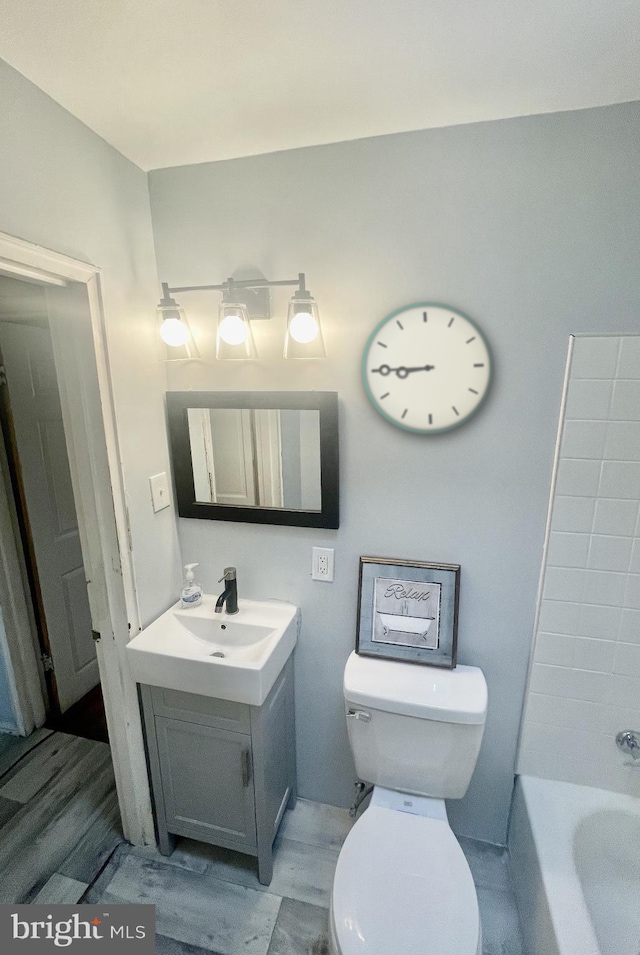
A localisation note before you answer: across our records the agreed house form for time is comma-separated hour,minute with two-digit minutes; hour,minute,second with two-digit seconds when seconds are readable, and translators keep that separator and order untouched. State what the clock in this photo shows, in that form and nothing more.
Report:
8,45
